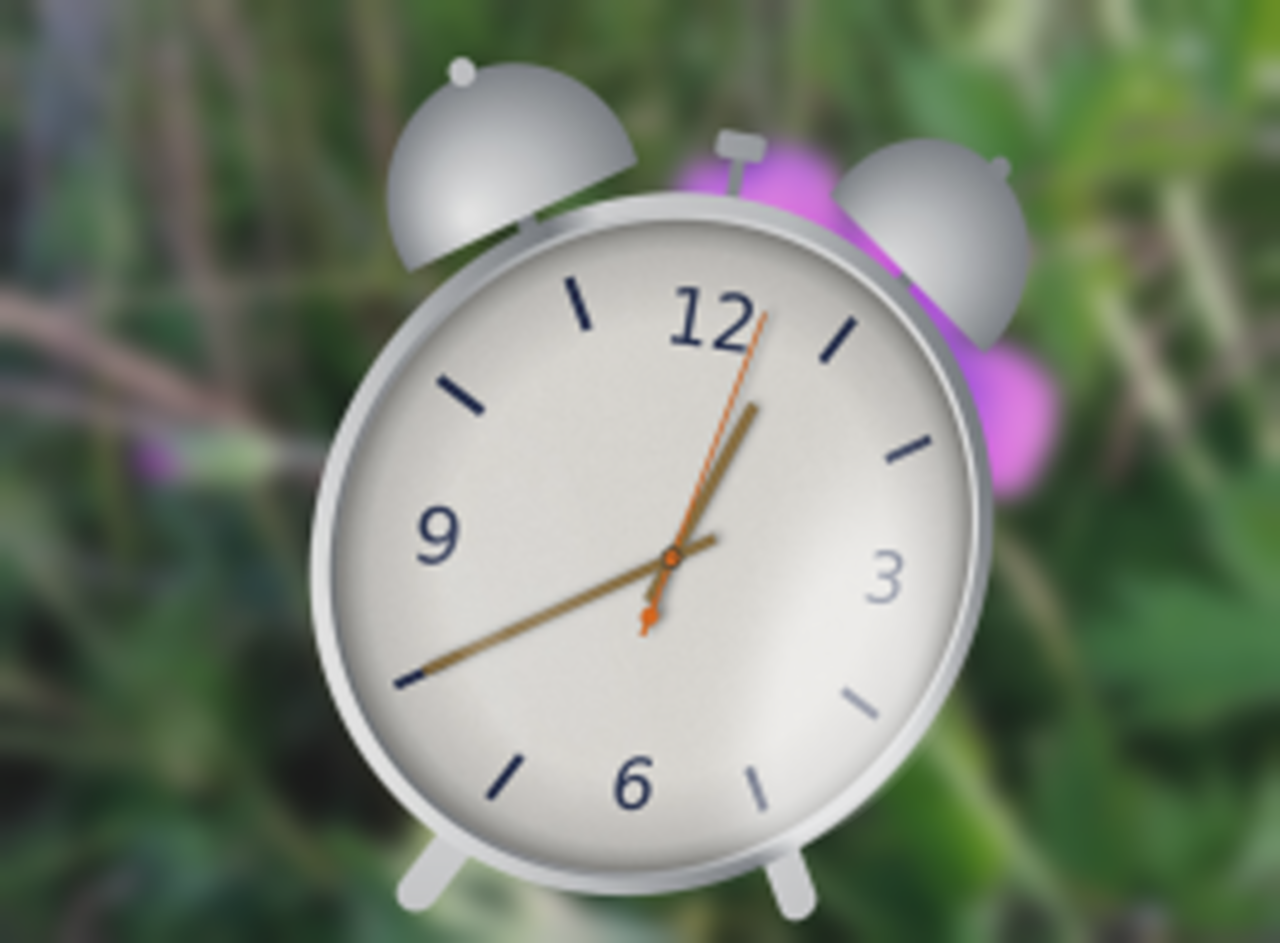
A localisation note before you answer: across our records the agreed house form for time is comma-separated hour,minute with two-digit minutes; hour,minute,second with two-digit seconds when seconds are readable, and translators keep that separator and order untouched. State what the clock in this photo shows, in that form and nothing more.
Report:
12,40,02
